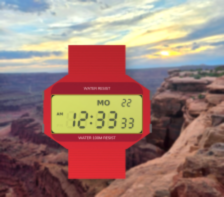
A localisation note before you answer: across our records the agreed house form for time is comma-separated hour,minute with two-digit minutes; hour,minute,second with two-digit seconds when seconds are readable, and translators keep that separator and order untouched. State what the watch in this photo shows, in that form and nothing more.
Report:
12,33,33
